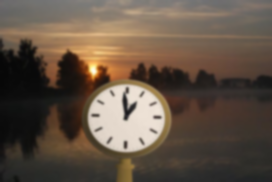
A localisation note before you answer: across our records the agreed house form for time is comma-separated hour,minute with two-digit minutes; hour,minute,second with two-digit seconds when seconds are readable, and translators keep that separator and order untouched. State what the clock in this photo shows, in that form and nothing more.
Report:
12,59
